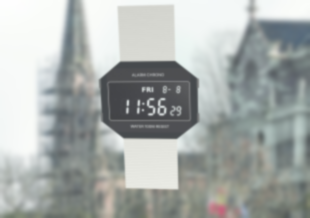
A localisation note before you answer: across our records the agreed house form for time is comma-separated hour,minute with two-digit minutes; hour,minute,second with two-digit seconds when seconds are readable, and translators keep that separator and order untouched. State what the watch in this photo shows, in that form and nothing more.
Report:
11,56
